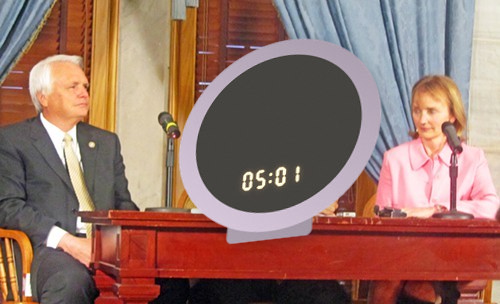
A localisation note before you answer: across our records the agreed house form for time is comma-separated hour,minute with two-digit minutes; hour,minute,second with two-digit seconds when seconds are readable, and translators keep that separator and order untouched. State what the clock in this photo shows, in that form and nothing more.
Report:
5,01
